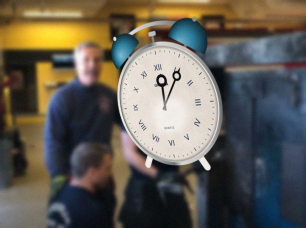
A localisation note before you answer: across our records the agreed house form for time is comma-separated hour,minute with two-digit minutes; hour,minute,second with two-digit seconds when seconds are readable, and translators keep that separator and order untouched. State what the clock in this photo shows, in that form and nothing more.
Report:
12,06
